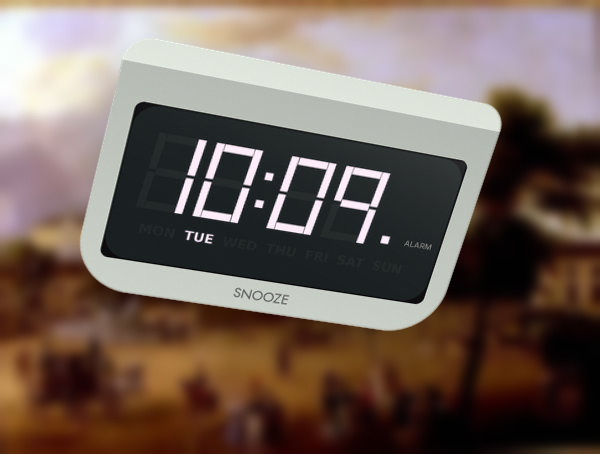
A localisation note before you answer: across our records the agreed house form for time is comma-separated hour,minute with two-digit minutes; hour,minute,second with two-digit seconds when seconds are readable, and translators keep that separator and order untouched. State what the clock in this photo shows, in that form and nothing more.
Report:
10,09
